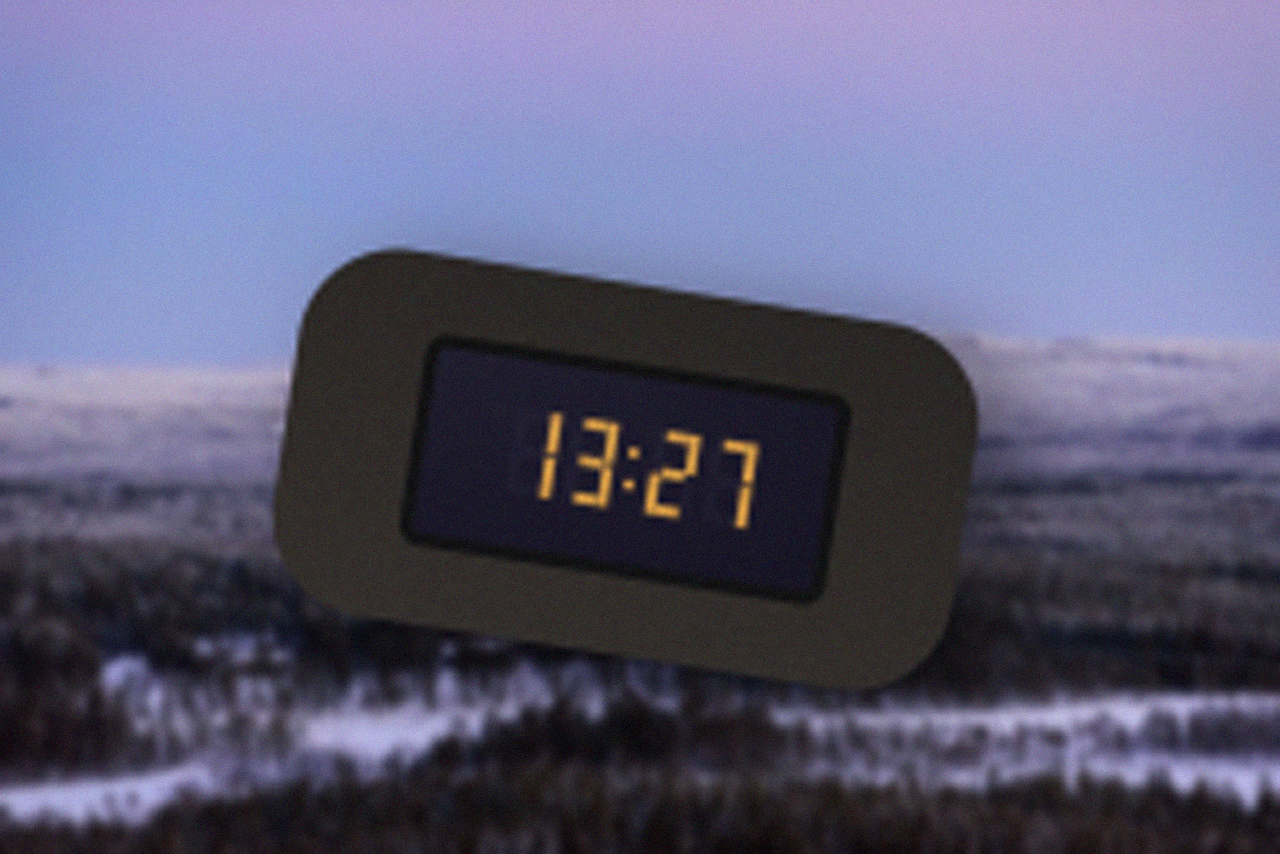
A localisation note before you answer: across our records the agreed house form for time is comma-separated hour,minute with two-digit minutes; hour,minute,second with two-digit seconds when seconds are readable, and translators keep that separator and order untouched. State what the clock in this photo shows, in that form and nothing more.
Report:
13,27
